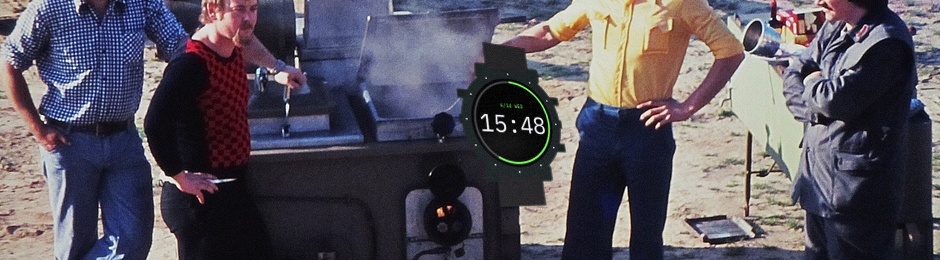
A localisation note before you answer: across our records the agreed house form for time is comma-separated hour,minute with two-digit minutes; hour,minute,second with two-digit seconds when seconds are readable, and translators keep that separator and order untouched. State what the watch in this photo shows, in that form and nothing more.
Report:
15,48
